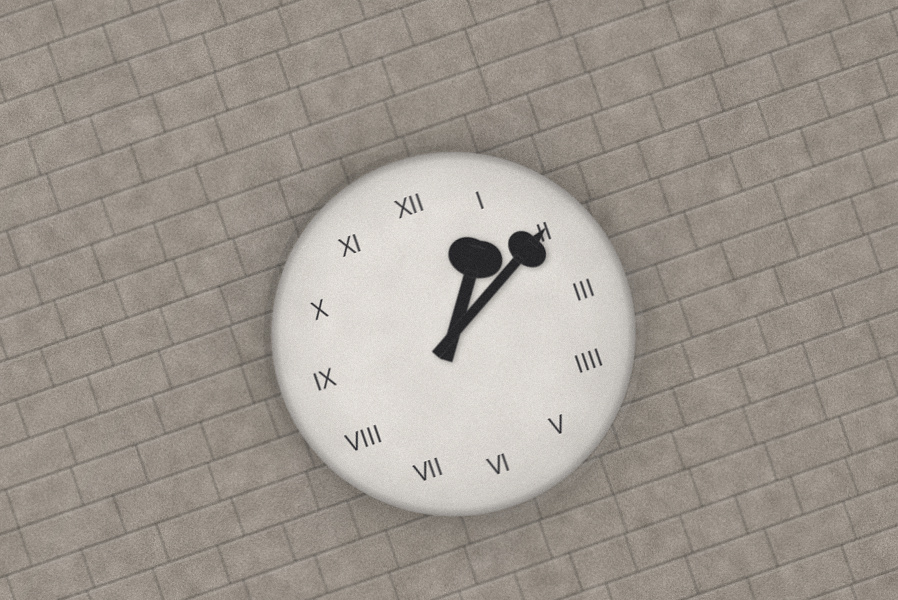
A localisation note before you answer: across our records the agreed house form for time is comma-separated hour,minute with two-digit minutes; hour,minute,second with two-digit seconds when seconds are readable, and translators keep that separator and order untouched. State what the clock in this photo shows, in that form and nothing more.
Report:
1,10
